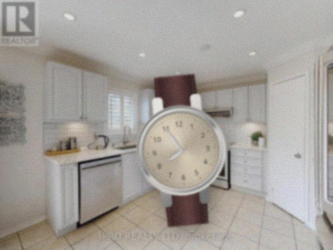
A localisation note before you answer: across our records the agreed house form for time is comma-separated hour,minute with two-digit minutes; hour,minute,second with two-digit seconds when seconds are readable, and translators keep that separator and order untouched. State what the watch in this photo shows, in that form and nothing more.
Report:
7,55
